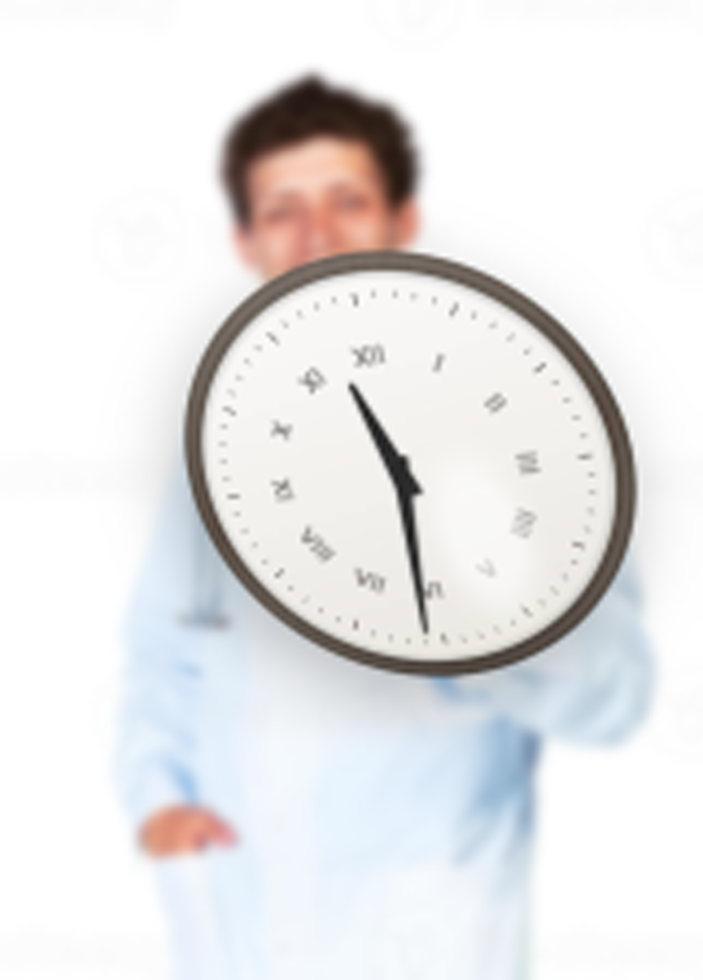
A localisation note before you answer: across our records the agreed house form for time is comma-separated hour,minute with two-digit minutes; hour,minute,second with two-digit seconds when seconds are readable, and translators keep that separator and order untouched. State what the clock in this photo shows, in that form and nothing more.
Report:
11,31
